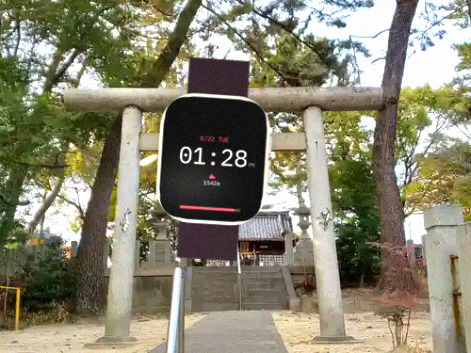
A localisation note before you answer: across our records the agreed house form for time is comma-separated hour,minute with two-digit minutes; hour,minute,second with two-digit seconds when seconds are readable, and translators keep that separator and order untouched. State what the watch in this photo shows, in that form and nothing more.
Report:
1,28
